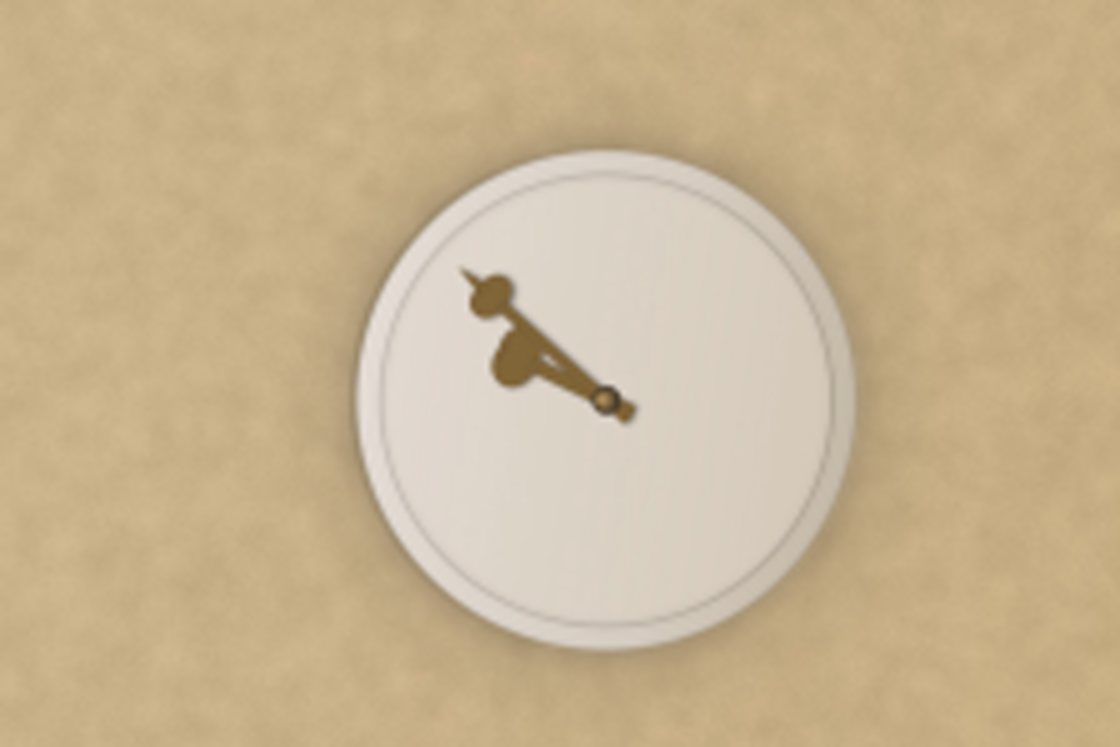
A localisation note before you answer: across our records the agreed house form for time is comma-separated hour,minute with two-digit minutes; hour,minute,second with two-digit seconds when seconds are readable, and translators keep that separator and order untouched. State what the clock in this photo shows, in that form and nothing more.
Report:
9,52
